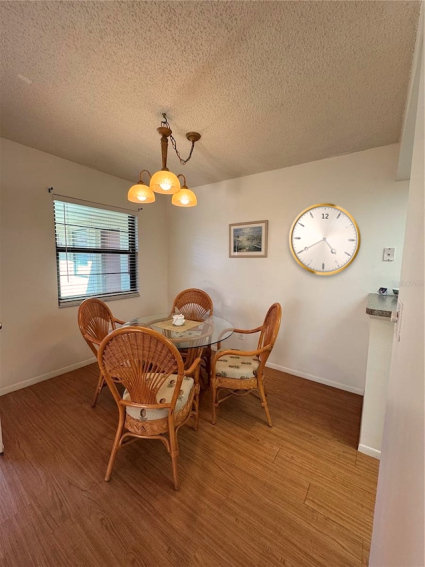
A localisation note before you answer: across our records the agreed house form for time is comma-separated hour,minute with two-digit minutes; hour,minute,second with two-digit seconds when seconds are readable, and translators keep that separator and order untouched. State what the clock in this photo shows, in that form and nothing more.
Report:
4,40
